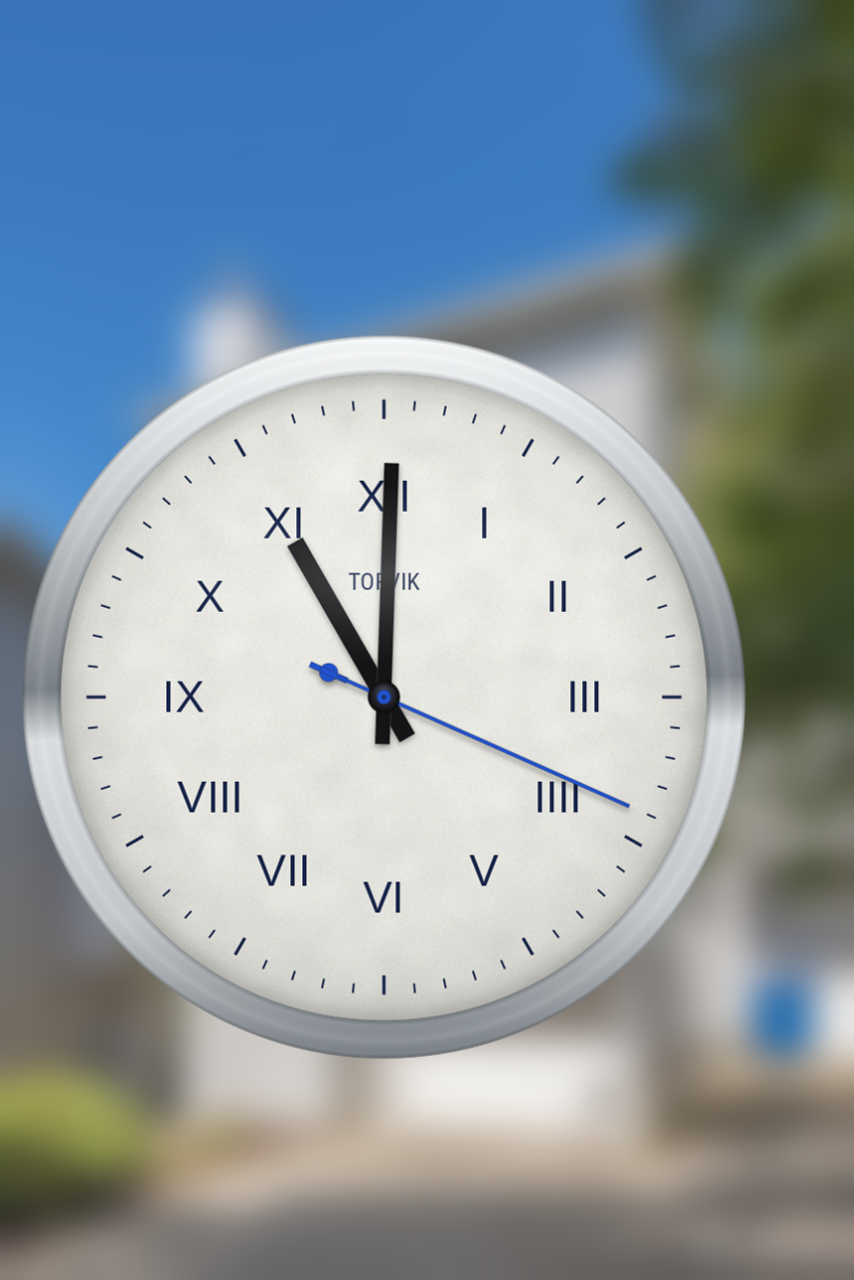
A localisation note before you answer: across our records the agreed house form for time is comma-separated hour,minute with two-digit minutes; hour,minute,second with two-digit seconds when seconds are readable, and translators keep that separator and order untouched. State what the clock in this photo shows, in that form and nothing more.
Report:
11,00,19
